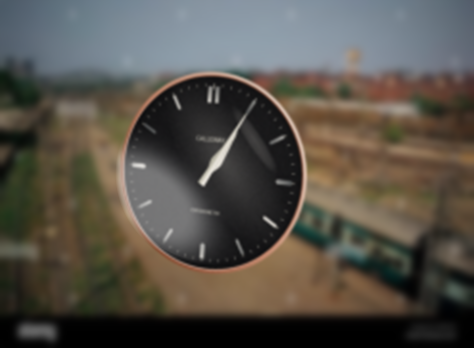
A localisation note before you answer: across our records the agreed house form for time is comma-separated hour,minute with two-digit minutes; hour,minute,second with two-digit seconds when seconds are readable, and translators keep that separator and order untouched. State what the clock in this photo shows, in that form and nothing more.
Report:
1,05
